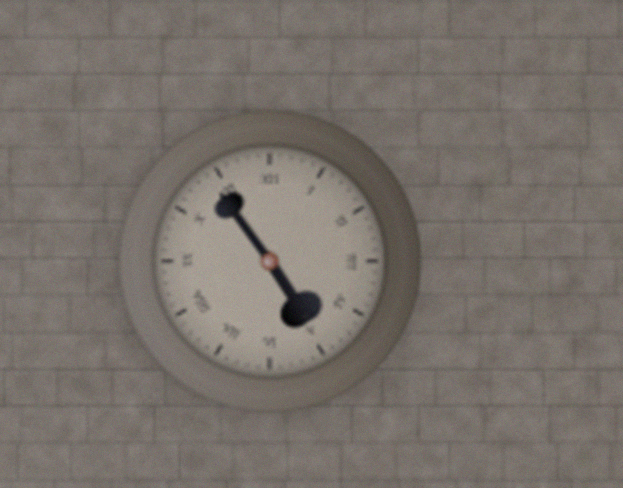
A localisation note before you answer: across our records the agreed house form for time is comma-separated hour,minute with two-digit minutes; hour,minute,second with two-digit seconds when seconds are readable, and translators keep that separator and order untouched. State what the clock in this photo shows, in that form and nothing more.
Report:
4,54
